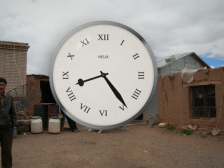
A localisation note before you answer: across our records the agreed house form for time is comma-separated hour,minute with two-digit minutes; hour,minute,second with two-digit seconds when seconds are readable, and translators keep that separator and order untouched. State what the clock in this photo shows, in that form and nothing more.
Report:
8,24
